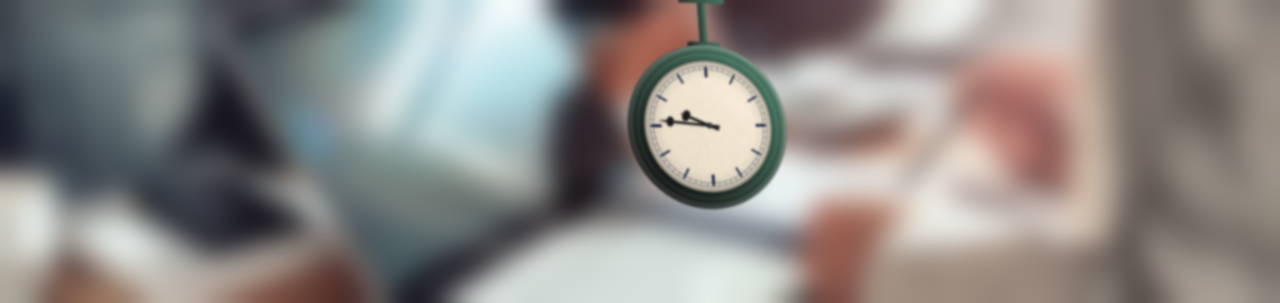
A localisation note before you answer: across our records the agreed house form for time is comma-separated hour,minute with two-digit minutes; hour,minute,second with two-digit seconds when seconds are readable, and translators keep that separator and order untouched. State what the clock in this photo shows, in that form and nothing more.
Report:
9,46
